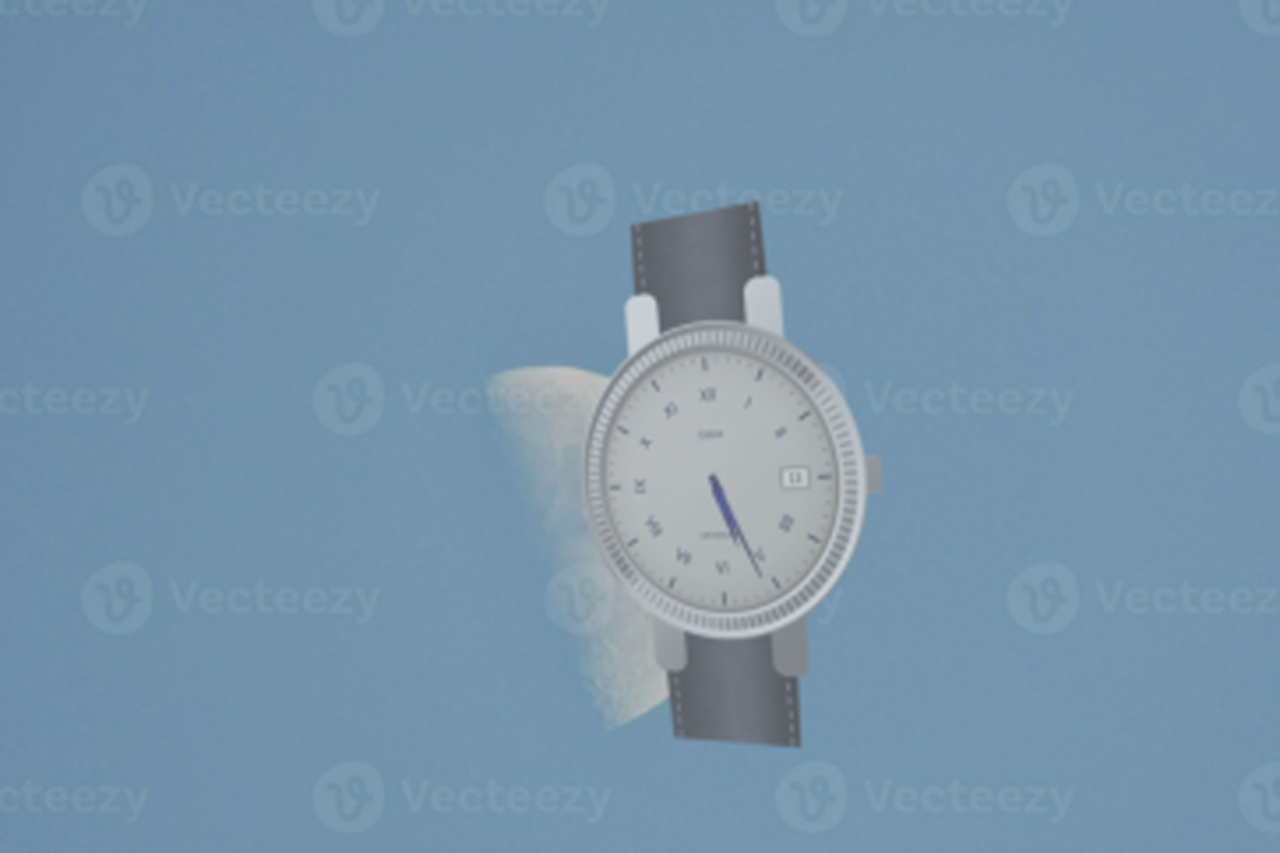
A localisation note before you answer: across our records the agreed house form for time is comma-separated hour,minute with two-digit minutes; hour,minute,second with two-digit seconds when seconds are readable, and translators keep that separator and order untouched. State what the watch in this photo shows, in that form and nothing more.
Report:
5,26
